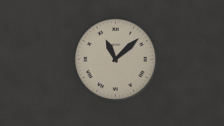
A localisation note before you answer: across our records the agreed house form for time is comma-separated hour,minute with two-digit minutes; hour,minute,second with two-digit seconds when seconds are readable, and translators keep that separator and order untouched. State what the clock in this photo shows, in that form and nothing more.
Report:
11,08
